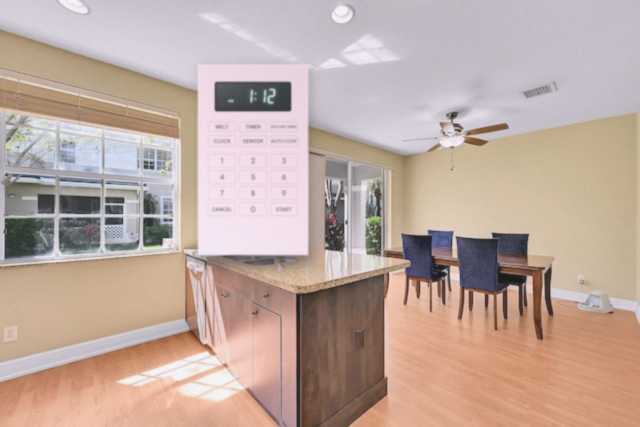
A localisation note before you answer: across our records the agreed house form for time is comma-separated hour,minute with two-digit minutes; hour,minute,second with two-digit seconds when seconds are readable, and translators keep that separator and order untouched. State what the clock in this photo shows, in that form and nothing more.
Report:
1,12
